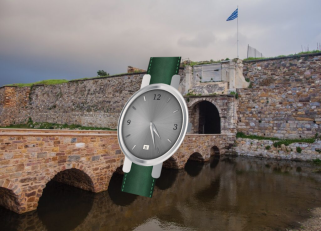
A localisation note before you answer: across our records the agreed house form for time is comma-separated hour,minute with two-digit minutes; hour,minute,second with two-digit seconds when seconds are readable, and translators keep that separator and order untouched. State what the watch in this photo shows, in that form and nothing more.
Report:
4,26
